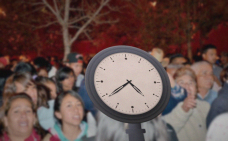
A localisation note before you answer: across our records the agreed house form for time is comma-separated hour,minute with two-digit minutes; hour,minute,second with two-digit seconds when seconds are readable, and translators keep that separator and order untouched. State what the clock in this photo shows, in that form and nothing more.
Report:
4,39
